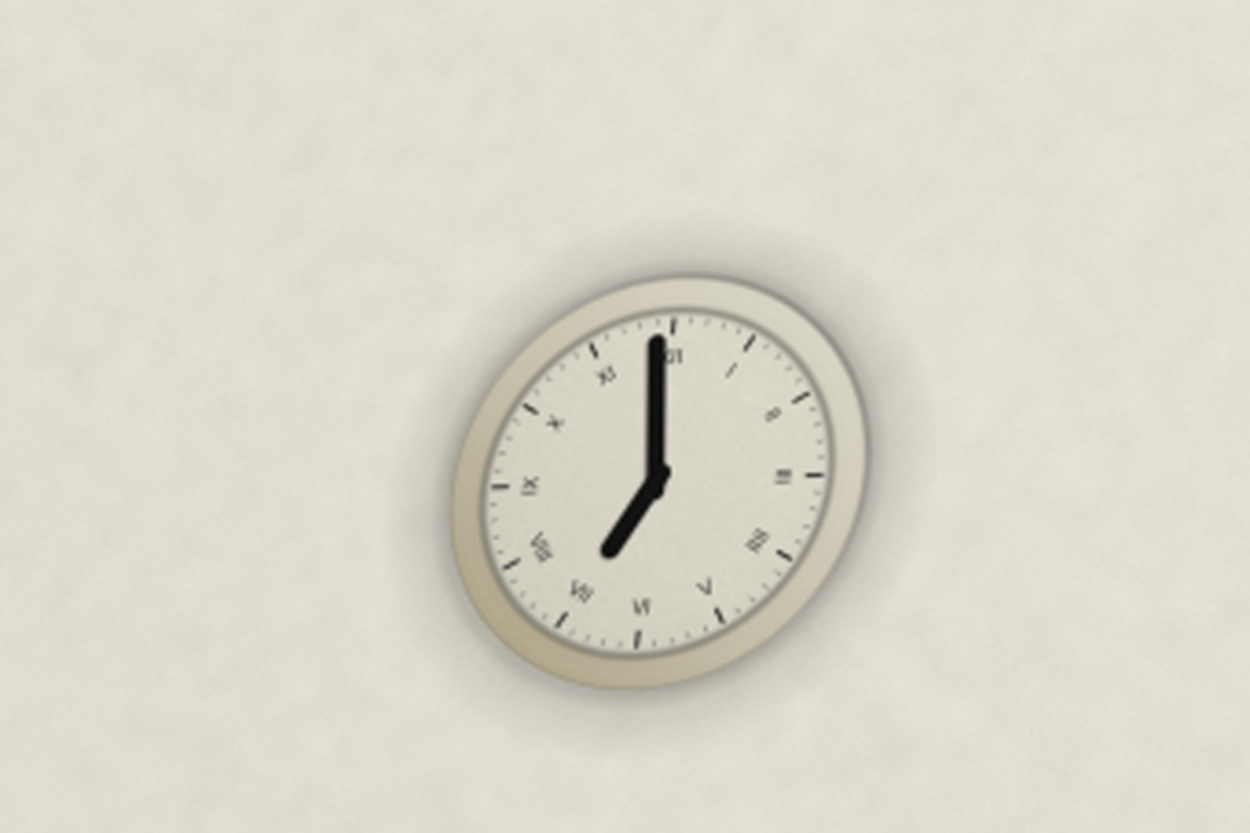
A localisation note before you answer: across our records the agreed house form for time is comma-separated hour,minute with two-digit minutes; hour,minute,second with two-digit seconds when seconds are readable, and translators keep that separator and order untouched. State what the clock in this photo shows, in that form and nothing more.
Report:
6,59
